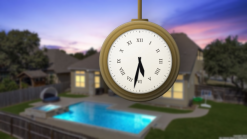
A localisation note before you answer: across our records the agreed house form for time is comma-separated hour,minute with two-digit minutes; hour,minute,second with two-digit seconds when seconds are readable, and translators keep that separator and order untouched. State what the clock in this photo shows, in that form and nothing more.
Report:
5,32
